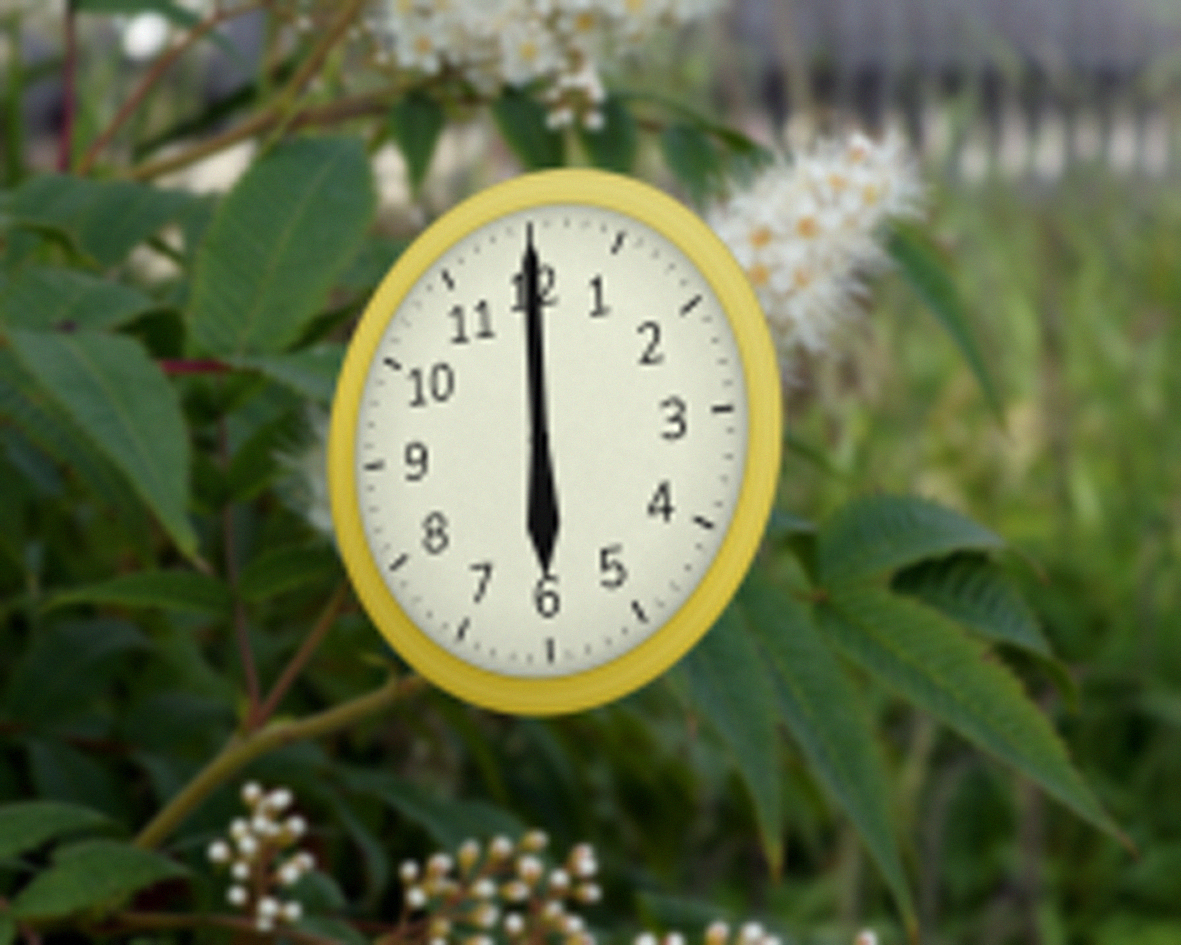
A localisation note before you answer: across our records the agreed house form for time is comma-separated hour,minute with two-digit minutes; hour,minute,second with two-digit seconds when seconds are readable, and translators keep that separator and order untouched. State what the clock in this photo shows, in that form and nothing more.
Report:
6,00
